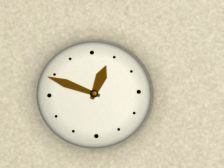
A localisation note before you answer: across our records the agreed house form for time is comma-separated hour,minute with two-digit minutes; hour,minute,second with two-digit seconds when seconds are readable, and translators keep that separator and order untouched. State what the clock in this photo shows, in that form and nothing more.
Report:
12,49
